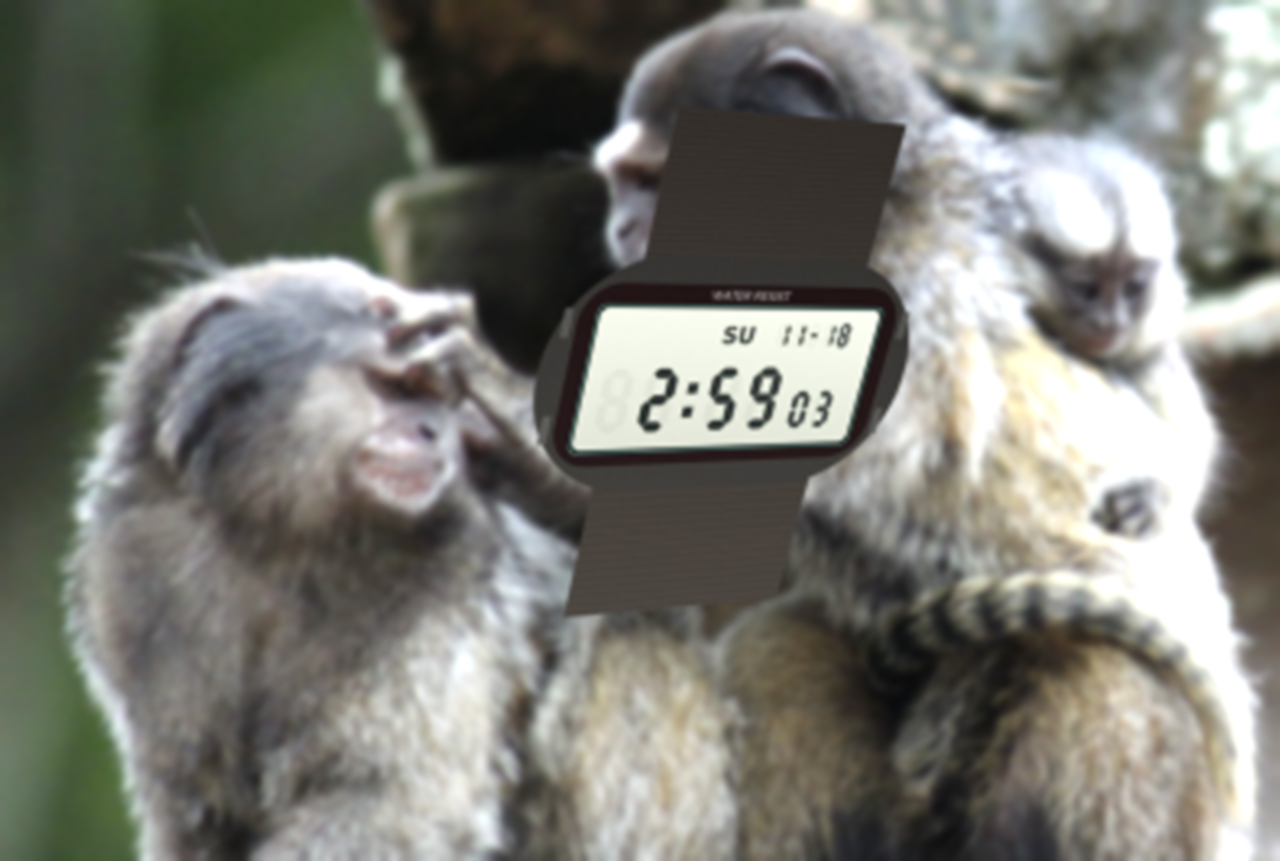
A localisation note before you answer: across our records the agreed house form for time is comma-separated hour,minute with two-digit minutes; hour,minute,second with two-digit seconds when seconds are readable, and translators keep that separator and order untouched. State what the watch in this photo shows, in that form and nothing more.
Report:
2,59,03
